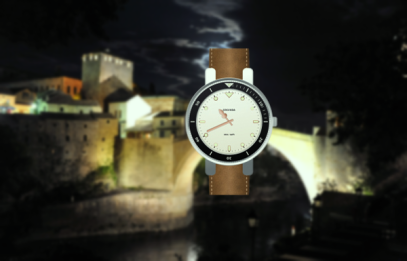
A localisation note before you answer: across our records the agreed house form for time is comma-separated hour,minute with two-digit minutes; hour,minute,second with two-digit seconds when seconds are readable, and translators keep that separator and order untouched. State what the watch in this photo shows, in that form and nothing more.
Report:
10,41
